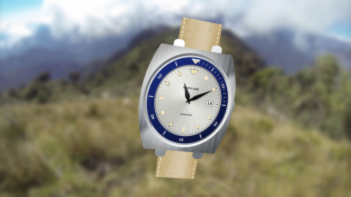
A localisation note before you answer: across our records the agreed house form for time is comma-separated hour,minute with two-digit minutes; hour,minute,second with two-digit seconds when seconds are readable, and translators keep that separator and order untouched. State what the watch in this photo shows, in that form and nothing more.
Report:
11,10
